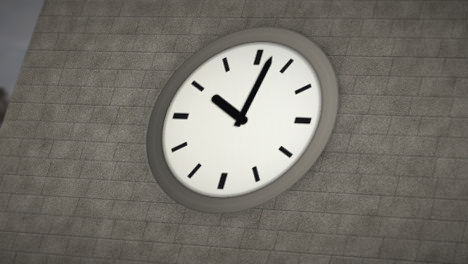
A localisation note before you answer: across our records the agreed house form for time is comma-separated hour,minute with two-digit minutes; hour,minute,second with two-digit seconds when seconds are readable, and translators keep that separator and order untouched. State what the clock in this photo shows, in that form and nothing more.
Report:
10,02
